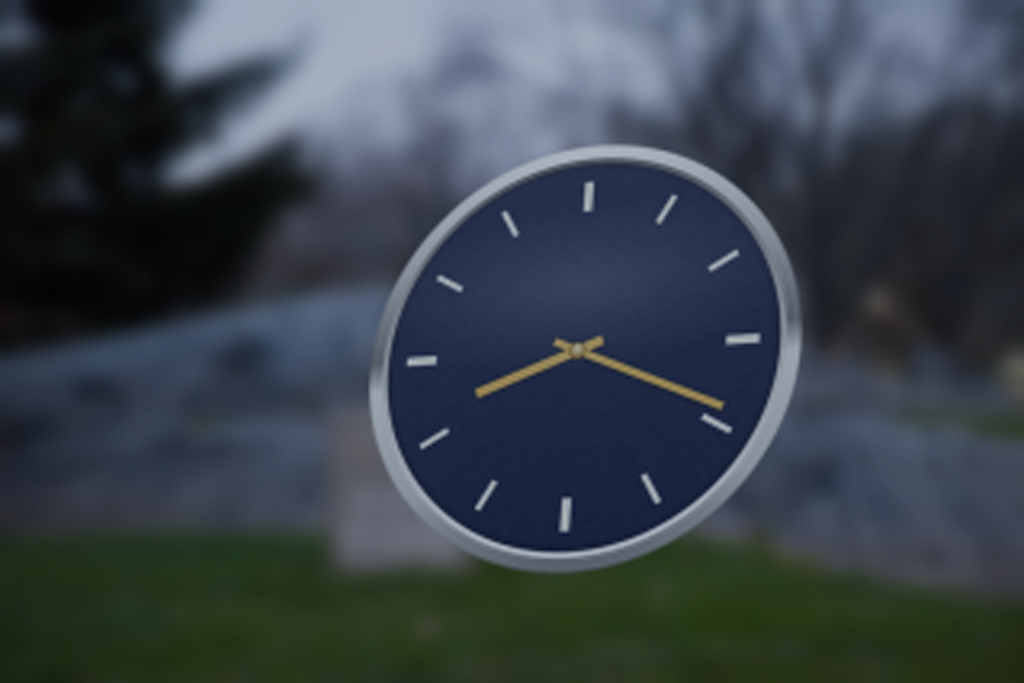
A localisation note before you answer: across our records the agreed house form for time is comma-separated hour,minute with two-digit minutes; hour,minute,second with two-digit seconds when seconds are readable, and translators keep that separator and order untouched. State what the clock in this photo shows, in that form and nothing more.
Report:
8,19
